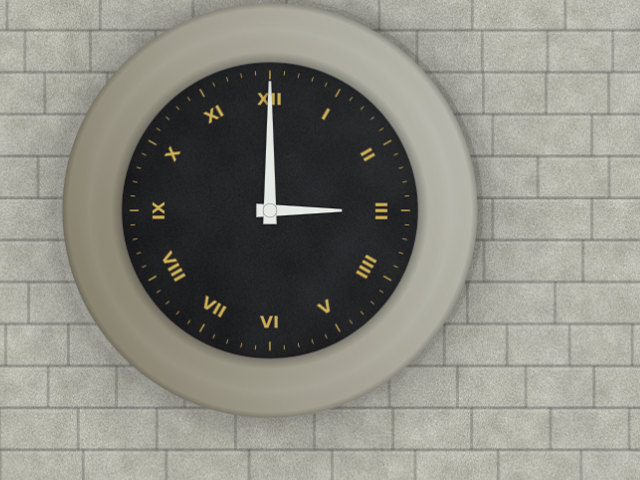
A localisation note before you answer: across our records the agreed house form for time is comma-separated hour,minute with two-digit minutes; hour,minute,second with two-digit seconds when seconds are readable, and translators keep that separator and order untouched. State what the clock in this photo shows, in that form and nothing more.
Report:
3,00
